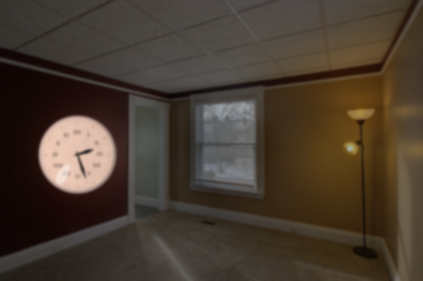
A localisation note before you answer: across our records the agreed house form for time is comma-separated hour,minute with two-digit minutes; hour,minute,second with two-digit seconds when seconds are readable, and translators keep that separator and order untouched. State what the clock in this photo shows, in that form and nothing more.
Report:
2,27
